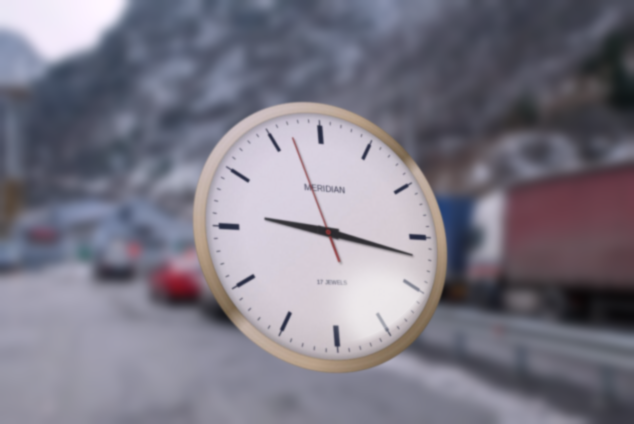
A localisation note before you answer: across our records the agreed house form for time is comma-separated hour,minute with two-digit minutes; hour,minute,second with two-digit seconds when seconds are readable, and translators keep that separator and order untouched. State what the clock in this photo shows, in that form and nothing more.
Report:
9,16,57
